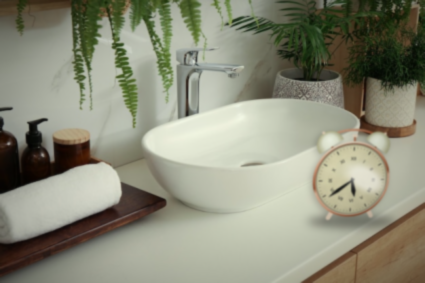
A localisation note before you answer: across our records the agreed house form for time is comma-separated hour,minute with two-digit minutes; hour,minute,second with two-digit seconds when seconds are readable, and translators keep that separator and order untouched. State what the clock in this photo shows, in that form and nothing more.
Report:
5,39
